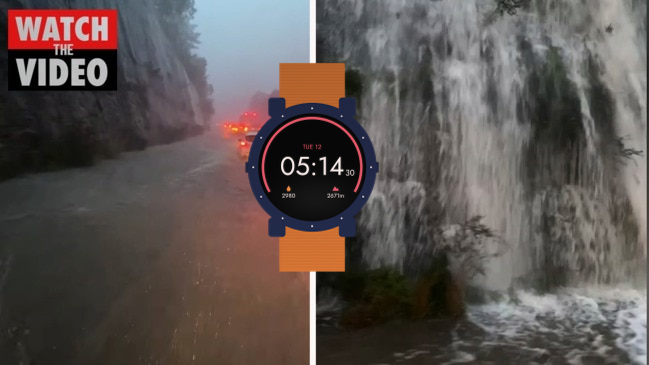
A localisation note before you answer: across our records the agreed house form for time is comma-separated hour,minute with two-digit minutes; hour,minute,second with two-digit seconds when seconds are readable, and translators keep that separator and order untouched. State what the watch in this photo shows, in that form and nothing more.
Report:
5,14,30
